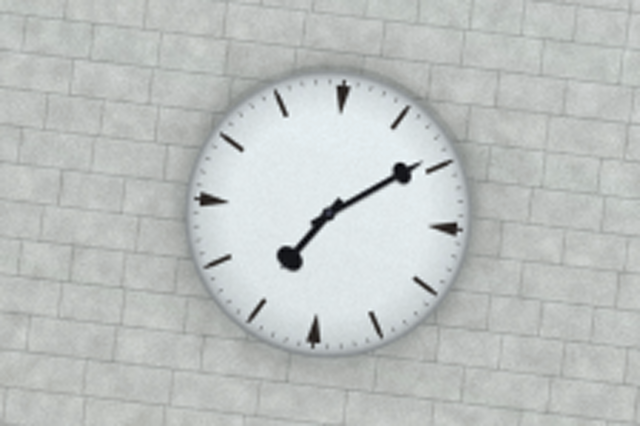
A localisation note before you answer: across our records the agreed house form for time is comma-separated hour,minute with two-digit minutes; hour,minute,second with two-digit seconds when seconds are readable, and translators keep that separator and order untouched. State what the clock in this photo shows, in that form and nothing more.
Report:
7,09
